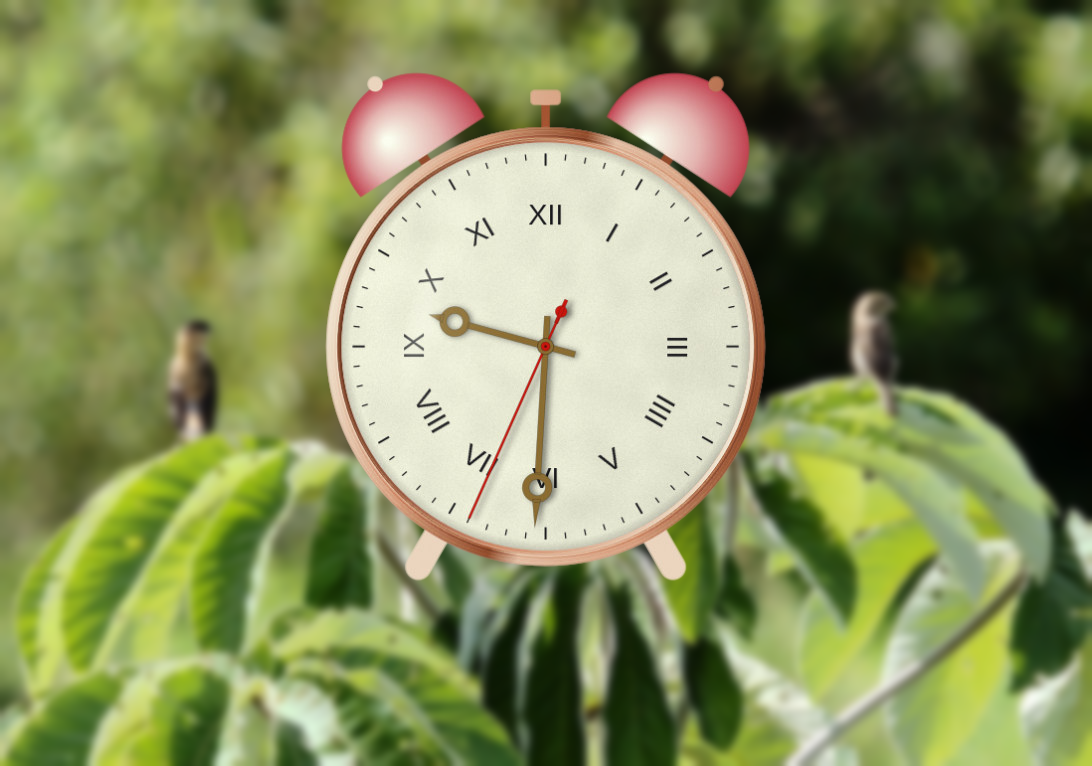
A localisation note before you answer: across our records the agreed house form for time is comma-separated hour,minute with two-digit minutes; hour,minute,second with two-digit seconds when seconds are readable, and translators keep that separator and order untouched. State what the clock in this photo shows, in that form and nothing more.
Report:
9,30,34
